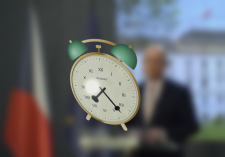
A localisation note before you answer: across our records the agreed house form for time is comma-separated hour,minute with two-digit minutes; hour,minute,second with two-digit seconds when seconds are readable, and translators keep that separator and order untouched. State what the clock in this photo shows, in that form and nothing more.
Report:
7,23
